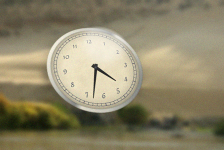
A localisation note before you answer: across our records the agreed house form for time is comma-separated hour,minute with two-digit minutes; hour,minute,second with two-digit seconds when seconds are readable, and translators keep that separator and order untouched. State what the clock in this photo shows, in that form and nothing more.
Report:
4,33
